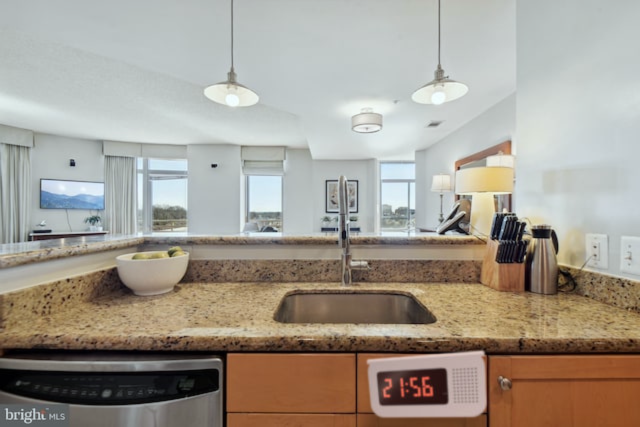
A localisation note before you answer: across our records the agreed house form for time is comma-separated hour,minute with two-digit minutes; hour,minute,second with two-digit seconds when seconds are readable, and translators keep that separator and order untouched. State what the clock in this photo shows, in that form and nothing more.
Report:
21,56
